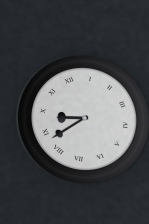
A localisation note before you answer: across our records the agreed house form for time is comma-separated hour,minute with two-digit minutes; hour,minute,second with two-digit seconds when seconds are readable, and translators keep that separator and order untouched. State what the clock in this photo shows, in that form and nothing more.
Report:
9,43
